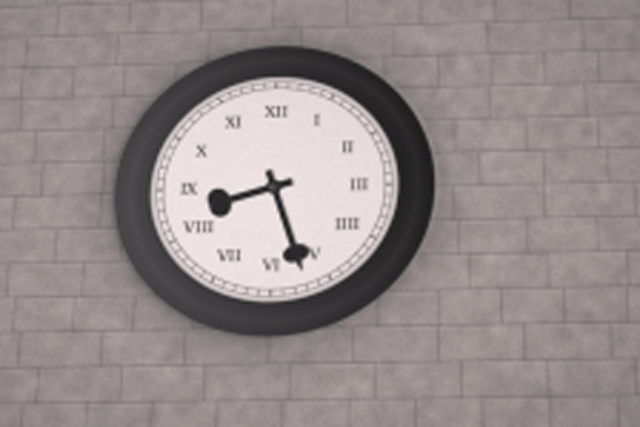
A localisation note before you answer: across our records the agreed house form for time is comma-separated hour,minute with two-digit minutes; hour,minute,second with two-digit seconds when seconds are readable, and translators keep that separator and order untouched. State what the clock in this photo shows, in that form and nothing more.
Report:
8,27
